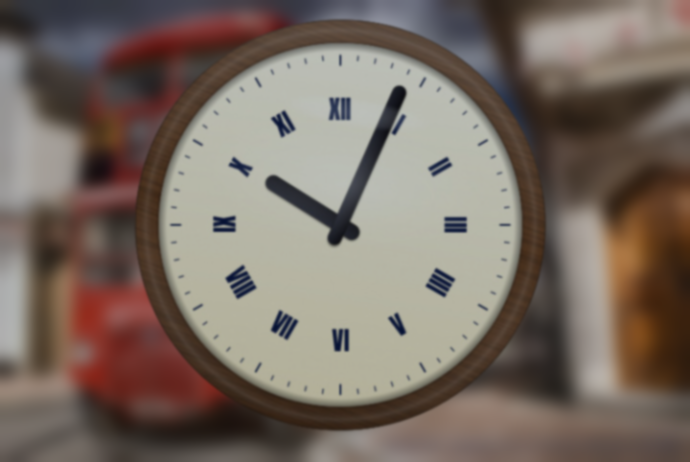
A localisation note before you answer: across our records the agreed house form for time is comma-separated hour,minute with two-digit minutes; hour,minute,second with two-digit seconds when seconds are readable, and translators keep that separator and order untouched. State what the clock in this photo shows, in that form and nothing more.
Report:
10,04
